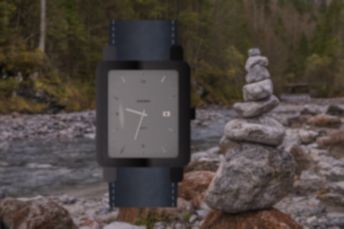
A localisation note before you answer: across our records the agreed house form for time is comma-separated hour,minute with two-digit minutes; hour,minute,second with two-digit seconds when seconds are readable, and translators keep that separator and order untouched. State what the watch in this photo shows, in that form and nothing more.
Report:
9,33
